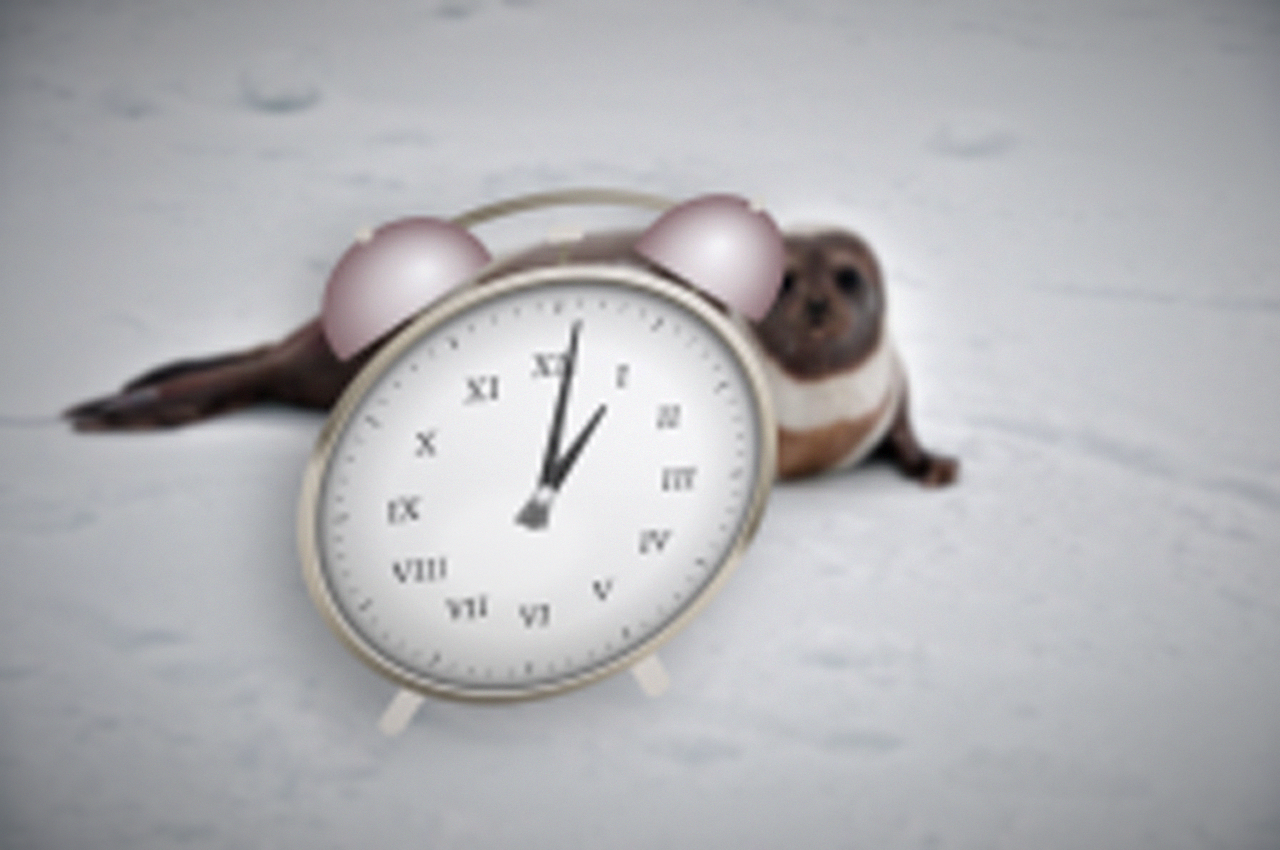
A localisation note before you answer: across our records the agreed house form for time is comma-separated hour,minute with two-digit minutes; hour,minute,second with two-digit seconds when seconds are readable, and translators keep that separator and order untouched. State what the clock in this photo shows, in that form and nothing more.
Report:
1,01
